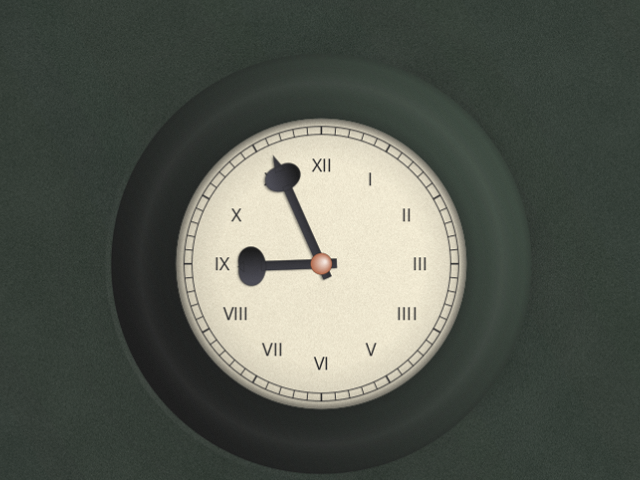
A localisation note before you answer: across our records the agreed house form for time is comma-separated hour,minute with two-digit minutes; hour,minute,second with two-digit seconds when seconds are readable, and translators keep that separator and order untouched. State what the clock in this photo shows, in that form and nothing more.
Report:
8,56
